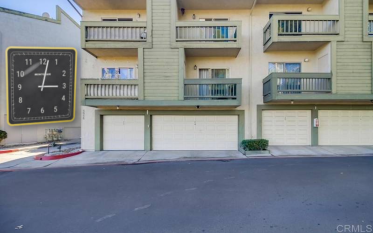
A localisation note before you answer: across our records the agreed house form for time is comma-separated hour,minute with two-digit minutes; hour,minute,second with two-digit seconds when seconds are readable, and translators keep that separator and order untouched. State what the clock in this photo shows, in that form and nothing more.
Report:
3,02
